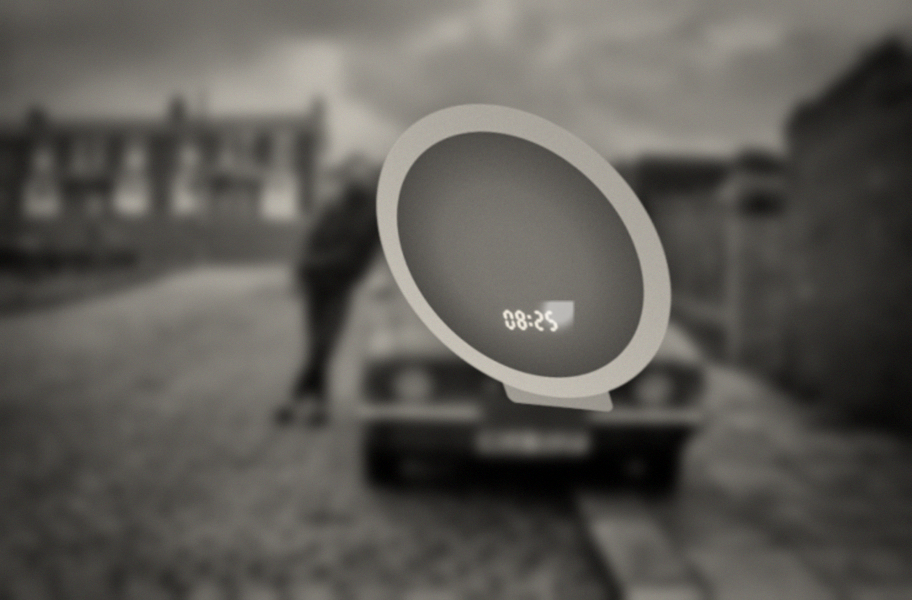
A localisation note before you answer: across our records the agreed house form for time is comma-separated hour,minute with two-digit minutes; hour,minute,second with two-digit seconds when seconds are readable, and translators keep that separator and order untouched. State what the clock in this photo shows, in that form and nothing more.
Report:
8,25
